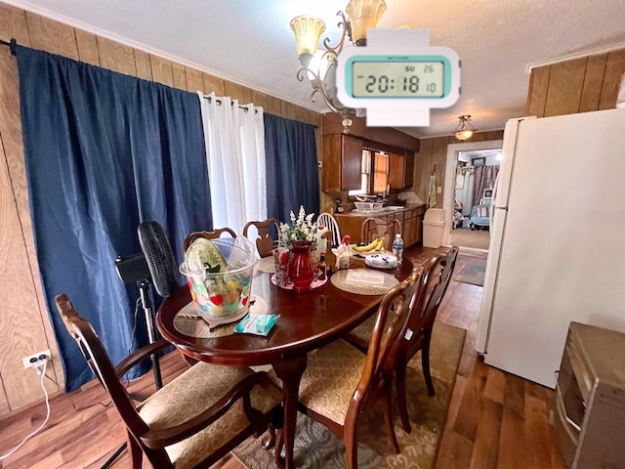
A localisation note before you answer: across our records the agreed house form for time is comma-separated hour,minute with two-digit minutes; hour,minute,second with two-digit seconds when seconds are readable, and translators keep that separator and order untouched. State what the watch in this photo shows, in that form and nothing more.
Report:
20,18,10
